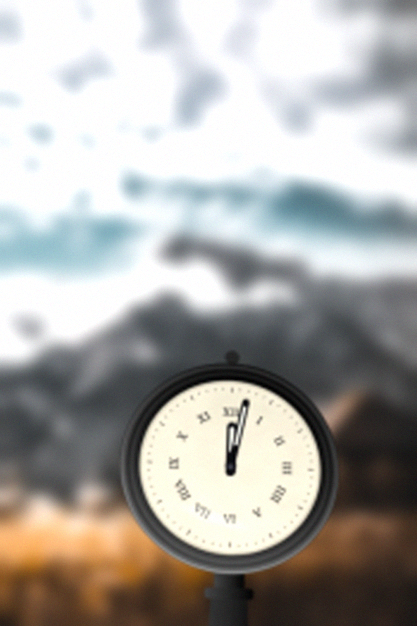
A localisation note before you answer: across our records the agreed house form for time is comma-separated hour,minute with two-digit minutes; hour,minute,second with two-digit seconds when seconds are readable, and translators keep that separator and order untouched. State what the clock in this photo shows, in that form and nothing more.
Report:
12,02
